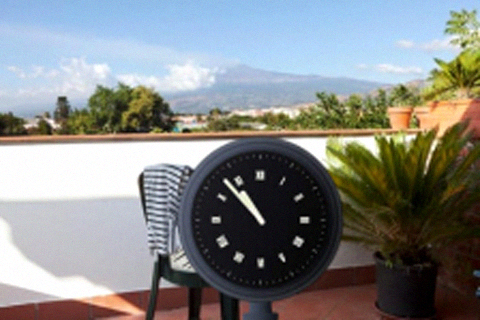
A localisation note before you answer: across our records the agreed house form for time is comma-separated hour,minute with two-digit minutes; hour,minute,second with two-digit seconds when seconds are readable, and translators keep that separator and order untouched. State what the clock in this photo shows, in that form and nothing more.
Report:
10,53
